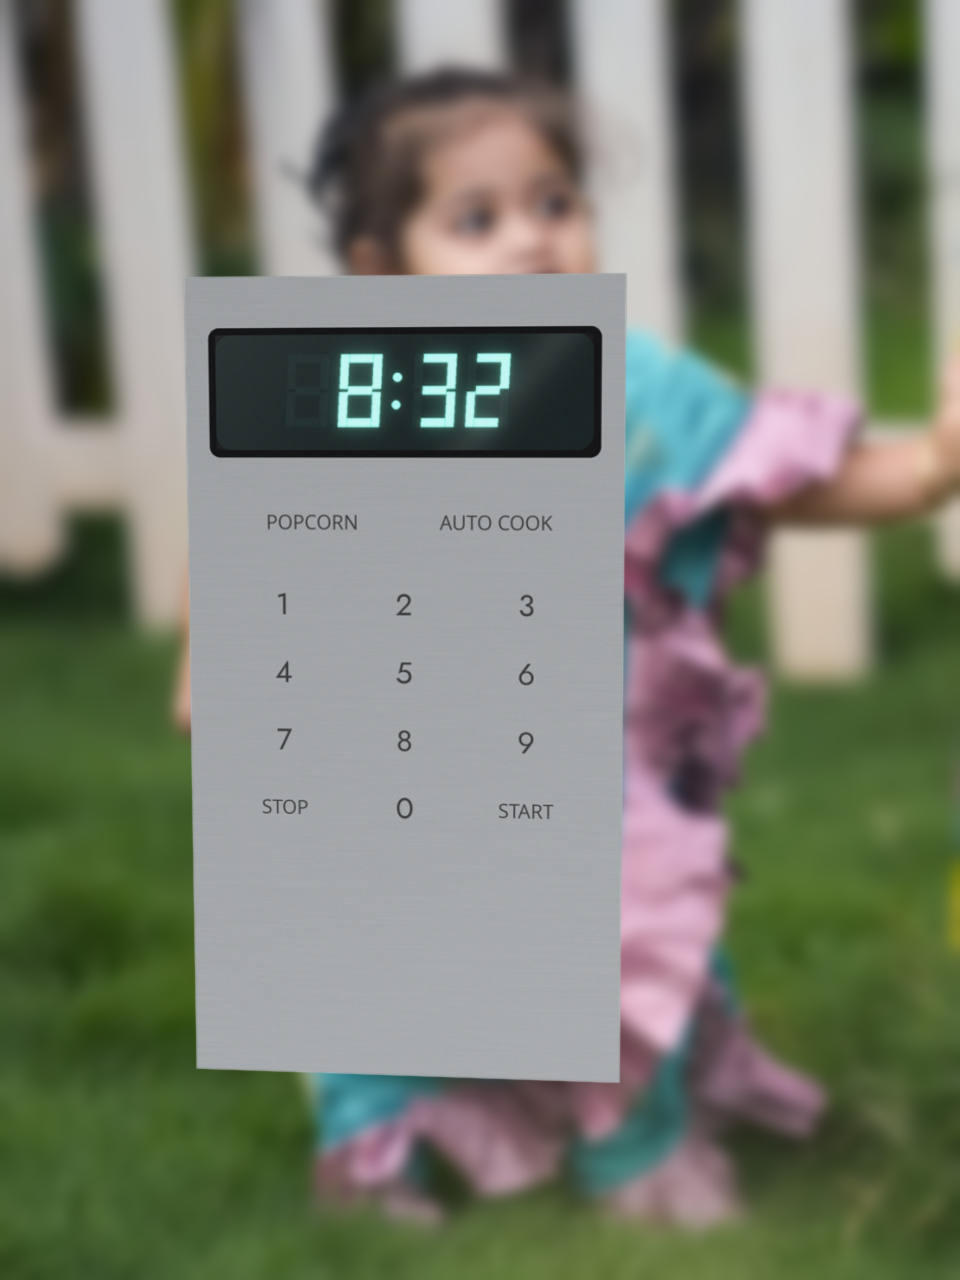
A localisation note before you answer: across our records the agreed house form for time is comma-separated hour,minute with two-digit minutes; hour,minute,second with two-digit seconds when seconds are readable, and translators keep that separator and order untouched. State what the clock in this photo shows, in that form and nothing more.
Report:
8,32
